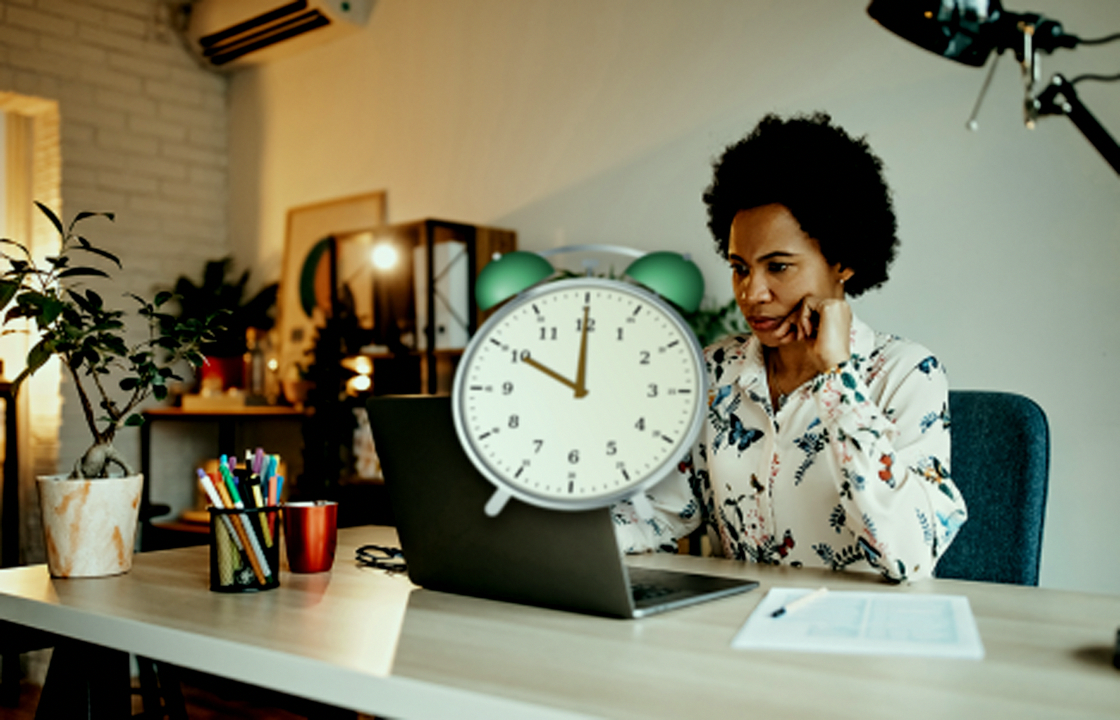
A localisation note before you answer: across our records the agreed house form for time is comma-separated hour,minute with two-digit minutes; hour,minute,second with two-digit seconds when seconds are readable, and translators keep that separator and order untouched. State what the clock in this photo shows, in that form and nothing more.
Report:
10,00
